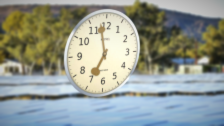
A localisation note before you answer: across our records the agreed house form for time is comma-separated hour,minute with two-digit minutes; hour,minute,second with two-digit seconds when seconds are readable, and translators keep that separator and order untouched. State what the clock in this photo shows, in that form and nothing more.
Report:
6,58
